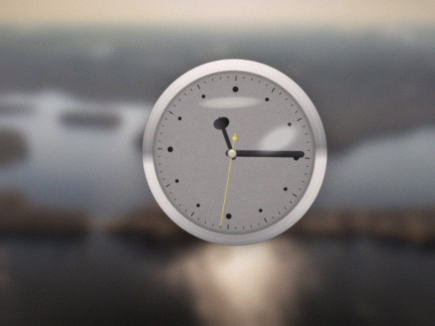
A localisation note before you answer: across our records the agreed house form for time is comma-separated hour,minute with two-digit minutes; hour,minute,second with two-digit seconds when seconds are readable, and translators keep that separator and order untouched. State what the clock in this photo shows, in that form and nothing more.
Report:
11,14,31
